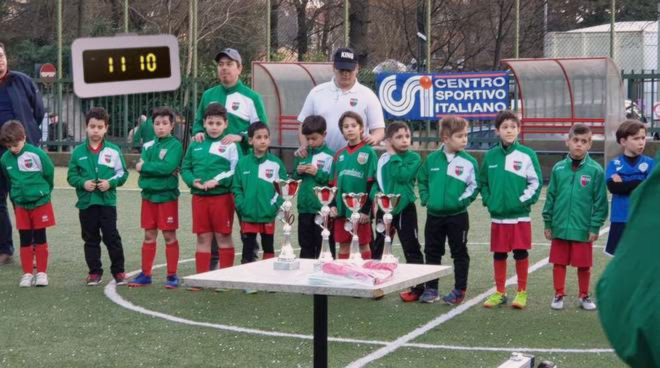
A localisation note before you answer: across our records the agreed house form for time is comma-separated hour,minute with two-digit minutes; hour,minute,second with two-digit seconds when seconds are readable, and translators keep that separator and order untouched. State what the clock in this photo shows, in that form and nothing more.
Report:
11,10
